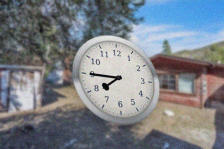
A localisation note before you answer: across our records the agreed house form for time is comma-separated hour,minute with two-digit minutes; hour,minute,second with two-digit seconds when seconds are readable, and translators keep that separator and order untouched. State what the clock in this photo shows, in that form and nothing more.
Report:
7,45
